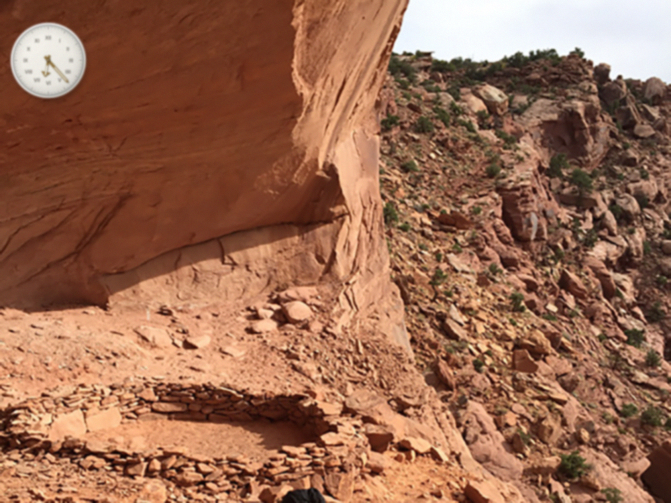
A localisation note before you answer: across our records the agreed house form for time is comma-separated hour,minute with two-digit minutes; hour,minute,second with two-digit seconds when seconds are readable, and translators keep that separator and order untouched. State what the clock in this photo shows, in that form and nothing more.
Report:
6,23
